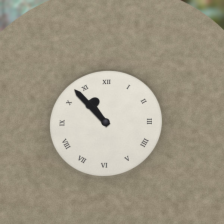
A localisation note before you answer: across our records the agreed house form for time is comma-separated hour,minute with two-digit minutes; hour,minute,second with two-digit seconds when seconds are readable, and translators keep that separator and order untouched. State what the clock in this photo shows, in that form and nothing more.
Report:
10,53
